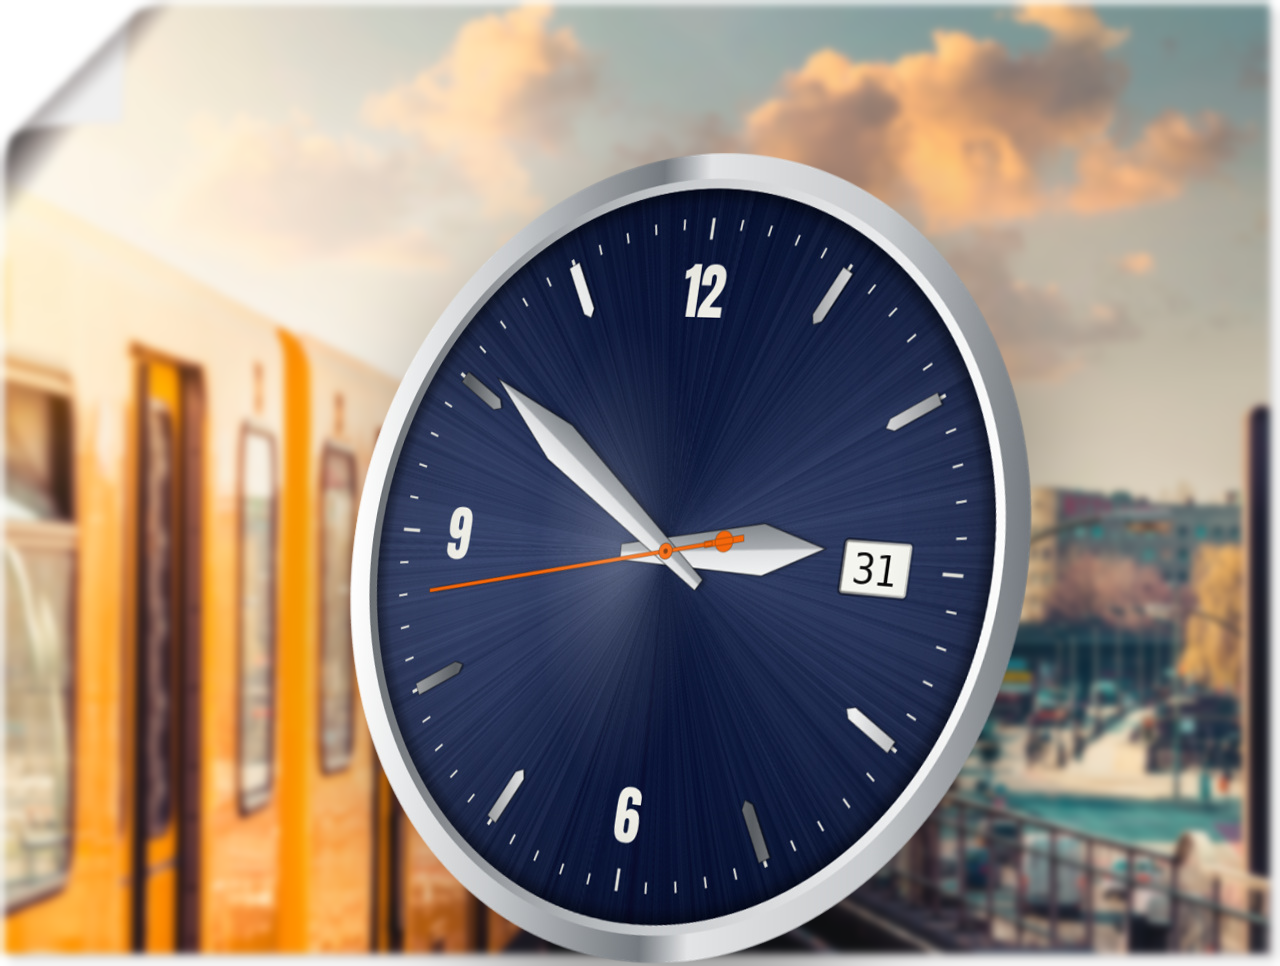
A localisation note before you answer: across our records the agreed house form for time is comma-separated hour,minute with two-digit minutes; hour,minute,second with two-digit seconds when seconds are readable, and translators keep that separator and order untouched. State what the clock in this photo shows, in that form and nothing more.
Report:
2,50,43
